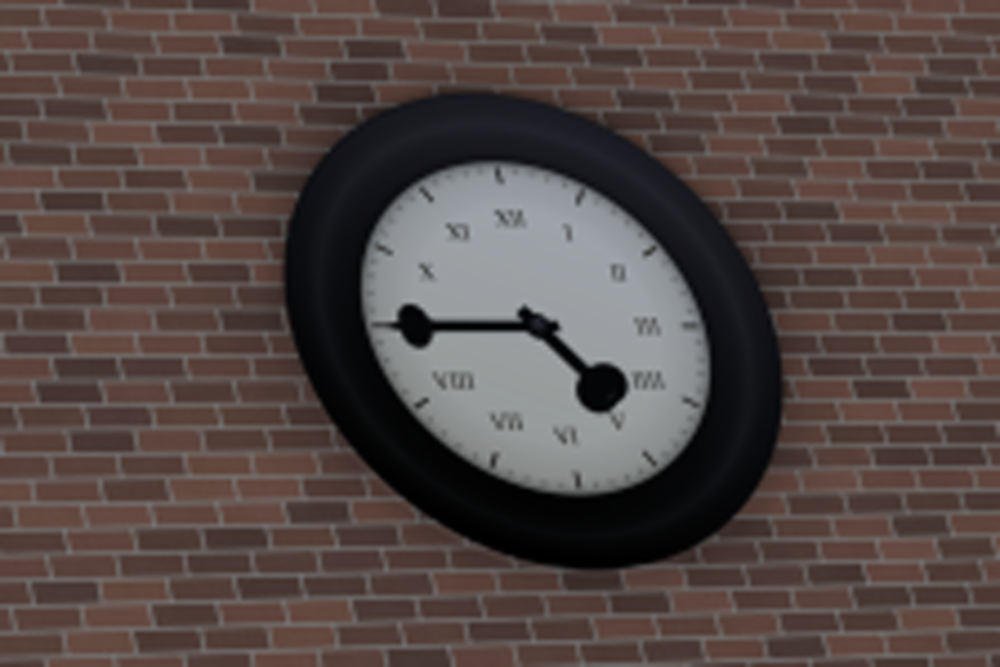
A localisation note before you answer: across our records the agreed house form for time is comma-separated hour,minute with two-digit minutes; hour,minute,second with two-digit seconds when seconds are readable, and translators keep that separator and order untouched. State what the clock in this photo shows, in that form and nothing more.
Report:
4,45
